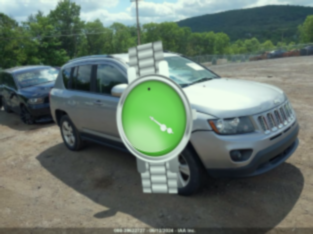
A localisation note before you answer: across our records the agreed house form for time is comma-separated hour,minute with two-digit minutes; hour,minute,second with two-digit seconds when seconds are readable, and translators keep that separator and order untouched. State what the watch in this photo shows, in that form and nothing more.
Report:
4,21
